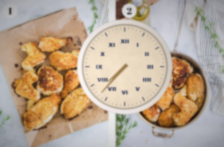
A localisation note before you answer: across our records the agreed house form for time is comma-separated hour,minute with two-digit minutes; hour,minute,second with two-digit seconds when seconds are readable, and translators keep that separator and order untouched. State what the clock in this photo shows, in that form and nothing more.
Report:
7,37
